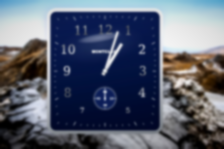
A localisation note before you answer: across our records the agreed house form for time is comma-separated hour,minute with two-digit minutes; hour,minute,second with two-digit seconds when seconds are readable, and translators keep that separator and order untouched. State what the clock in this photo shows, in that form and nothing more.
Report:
1,03
